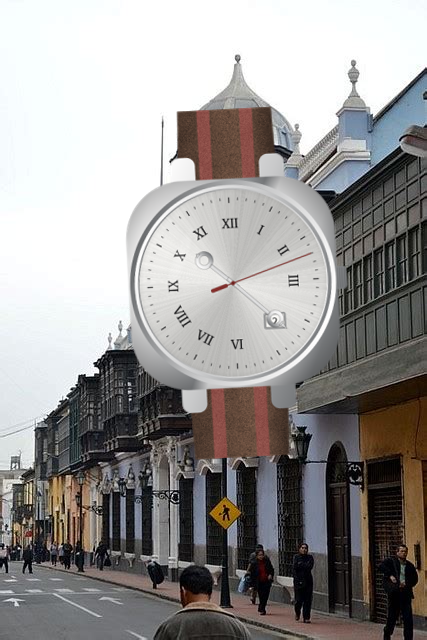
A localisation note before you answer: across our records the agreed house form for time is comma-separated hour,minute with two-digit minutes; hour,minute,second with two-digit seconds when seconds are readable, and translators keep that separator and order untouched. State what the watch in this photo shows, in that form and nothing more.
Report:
10,22,12
